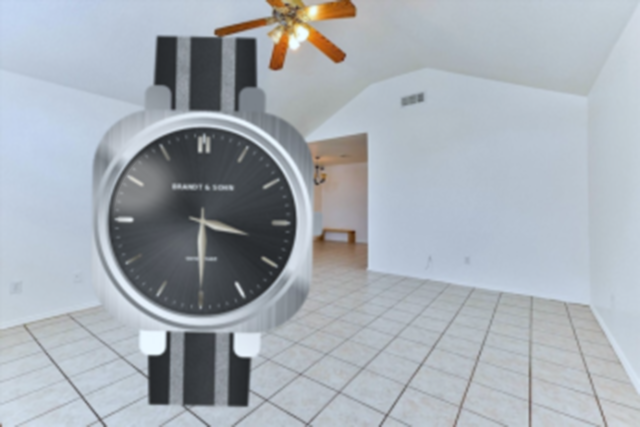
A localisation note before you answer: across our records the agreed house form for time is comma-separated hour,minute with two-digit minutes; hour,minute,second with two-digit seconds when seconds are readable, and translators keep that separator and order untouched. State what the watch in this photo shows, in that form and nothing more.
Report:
3,30
